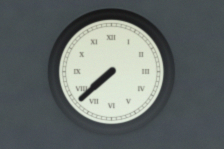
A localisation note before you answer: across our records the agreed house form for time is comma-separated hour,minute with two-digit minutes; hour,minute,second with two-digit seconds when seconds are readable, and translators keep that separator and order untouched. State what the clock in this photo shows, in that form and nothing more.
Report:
7,38
